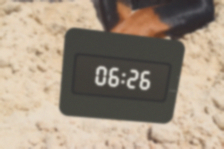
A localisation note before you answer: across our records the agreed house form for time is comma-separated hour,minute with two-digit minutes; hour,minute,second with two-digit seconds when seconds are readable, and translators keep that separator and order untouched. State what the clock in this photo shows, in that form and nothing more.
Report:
6,26
